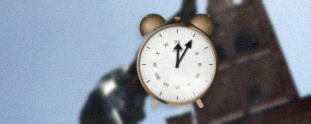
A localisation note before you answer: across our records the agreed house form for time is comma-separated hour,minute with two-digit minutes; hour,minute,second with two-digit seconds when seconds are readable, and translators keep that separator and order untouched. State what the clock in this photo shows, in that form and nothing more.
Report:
12,05
